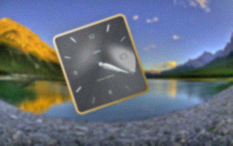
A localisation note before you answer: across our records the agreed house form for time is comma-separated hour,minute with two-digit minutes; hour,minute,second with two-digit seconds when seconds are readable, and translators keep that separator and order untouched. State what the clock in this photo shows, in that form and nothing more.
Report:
4,21
